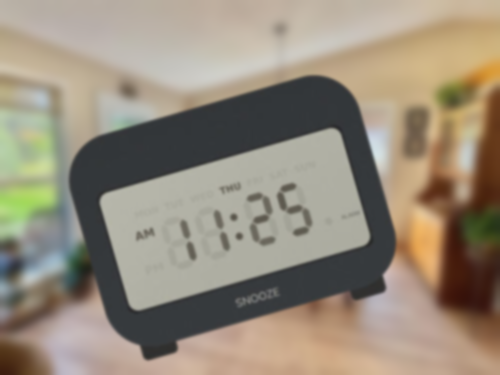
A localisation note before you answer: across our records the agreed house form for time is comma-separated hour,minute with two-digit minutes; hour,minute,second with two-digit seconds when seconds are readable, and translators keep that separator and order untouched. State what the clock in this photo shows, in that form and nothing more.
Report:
11,25
